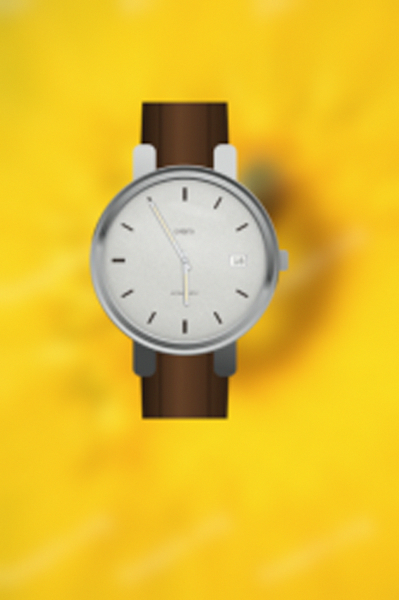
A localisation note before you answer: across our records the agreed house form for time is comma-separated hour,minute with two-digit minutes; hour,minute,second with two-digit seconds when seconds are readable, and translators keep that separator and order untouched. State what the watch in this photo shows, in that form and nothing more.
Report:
5,55
